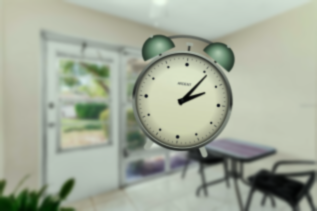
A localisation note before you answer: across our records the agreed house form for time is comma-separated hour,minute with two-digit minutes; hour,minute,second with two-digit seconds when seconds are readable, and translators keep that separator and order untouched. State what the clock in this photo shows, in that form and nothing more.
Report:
2,06
